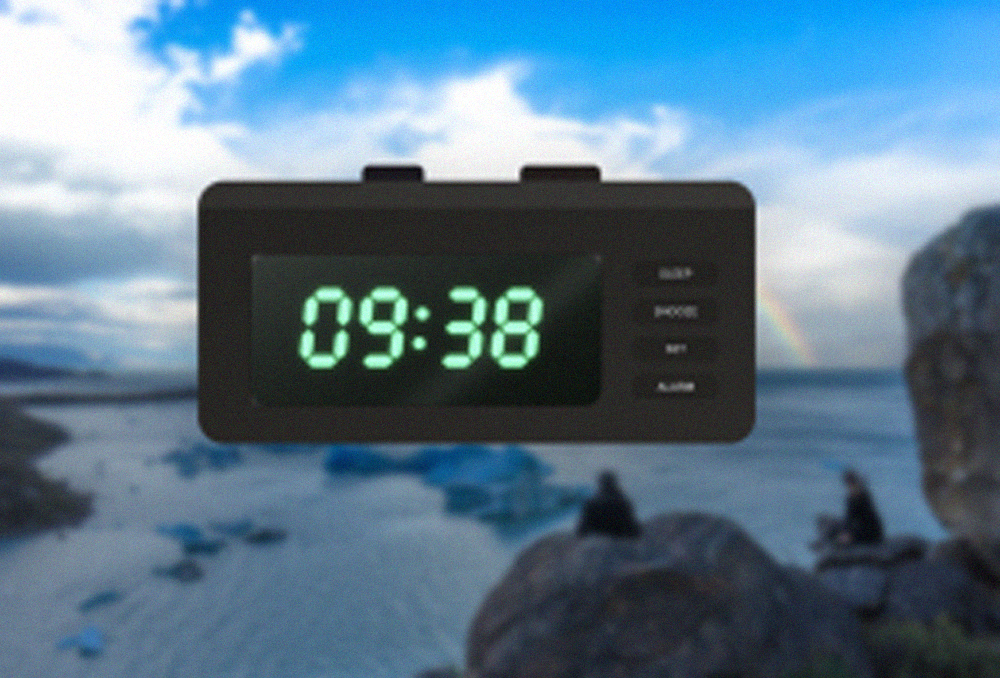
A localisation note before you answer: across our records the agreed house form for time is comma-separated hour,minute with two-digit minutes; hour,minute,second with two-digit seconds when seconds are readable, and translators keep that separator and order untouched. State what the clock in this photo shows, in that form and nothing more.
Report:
9,38
